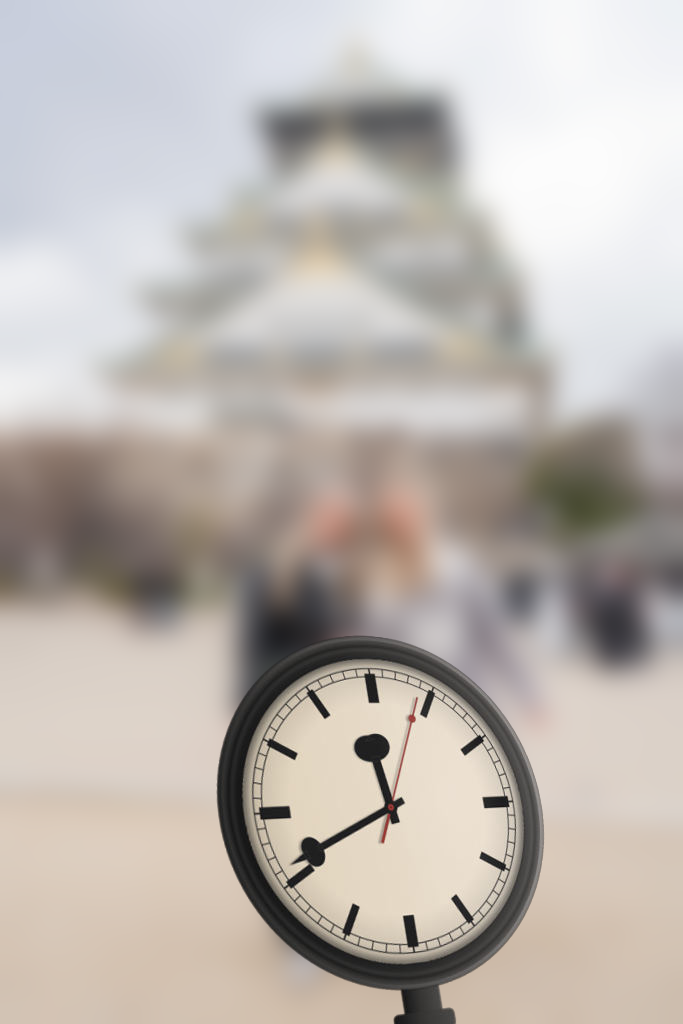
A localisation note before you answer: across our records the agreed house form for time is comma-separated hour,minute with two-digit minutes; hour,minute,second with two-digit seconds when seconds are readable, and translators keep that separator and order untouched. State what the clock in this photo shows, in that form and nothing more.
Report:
11,41,04
